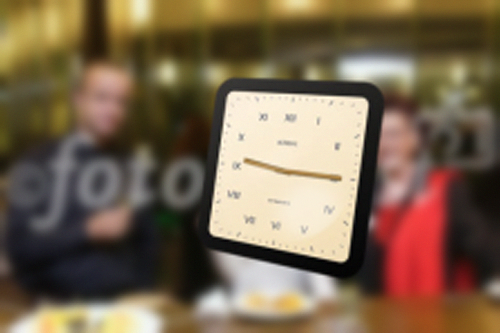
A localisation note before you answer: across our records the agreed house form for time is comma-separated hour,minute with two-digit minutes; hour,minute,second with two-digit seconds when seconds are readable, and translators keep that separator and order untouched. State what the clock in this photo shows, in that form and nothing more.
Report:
9,15
